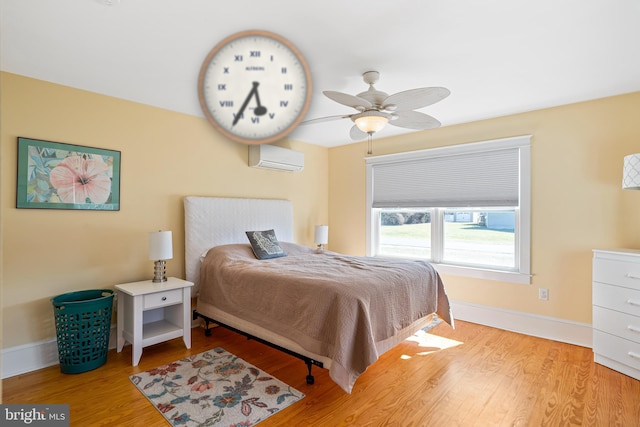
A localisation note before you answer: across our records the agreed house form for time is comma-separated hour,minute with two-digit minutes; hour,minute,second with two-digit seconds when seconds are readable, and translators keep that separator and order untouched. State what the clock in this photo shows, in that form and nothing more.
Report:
5,35
